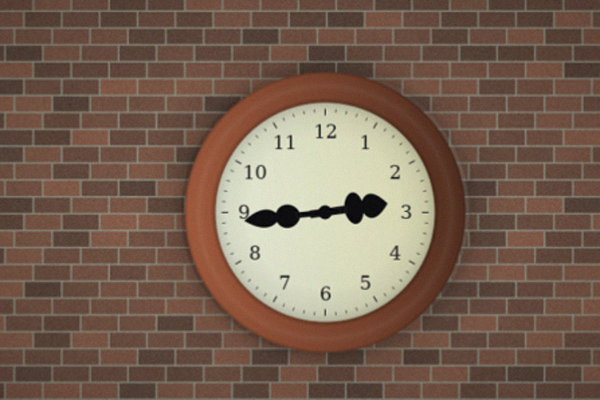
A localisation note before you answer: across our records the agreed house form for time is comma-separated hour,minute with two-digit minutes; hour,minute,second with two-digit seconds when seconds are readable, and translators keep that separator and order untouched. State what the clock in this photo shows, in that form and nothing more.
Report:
2,44
